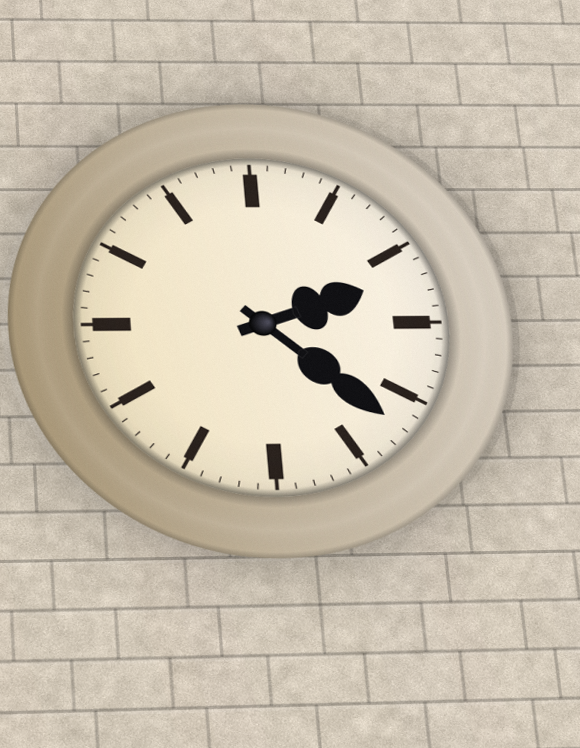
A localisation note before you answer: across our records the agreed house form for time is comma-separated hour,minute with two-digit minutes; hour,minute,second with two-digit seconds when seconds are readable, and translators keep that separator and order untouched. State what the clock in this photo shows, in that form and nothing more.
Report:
2,22
